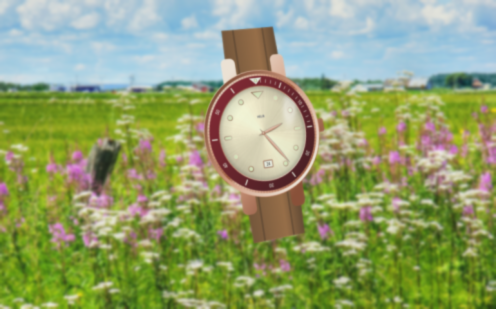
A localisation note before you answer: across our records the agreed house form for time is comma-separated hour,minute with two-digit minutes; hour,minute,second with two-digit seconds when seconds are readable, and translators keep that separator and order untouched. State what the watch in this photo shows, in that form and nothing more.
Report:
2,24
